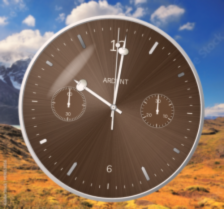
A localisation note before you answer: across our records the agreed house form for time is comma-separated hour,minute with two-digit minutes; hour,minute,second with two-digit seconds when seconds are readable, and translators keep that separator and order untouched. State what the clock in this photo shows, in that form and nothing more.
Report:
10,01
